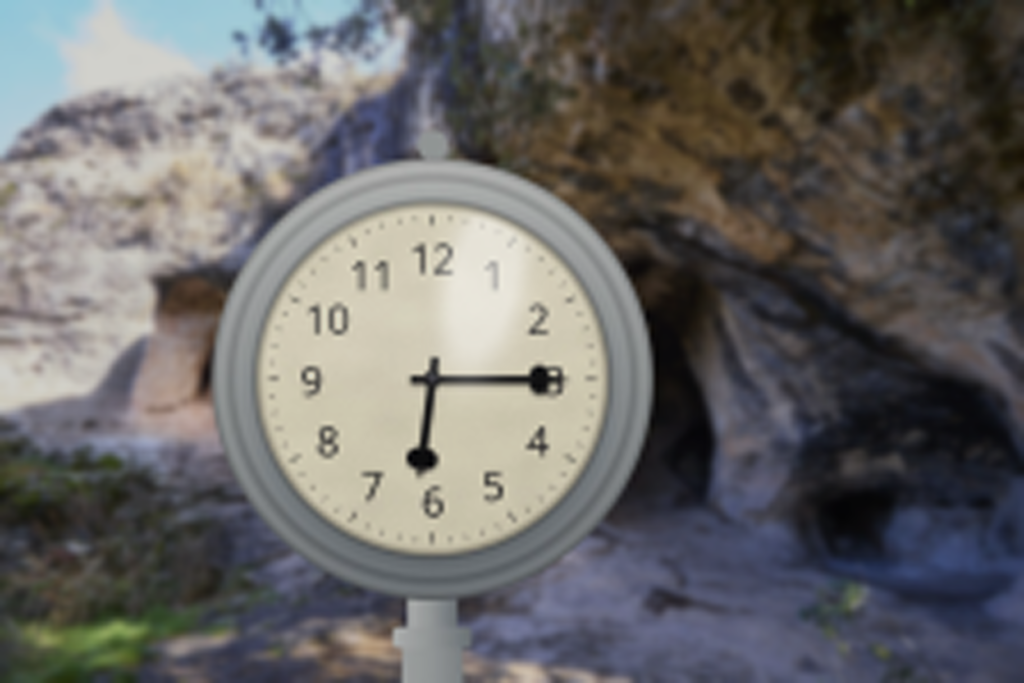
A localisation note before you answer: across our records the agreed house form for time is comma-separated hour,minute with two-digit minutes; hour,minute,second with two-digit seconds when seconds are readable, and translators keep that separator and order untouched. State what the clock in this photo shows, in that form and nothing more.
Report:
6,15
